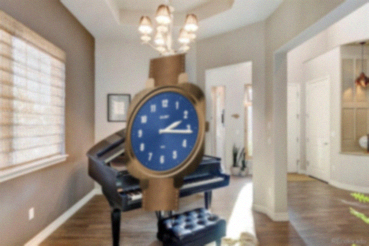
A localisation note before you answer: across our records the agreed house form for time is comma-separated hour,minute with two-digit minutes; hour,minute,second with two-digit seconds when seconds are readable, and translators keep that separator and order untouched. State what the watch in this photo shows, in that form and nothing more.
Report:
2,16
